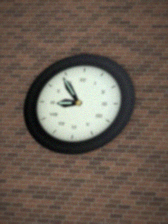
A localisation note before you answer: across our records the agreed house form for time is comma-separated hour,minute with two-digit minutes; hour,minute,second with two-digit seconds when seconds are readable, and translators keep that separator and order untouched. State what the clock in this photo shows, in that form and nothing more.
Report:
8,54
